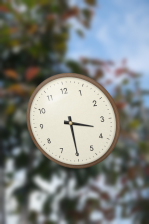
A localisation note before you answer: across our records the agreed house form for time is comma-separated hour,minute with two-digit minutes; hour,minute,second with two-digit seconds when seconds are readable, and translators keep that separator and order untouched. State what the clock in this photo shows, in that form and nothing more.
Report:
3,30
